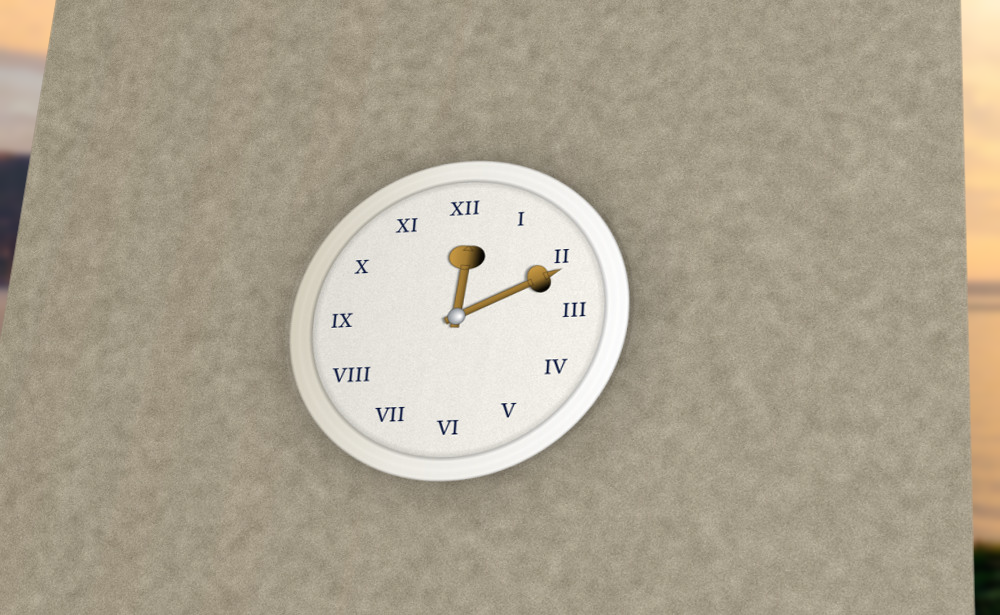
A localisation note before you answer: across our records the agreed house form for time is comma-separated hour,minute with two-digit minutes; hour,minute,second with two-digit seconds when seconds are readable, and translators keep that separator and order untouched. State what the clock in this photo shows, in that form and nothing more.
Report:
12,11
